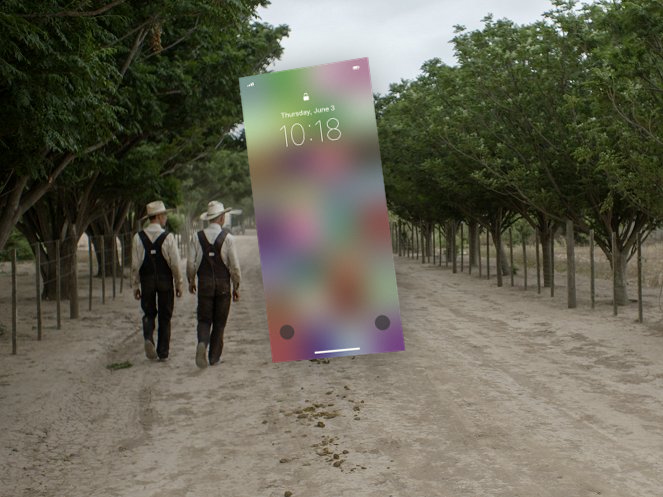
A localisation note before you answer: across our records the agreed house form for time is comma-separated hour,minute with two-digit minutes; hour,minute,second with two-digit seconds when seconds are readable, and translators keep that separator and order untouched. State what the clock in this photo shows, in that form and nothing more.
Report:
10,18
